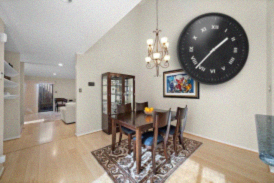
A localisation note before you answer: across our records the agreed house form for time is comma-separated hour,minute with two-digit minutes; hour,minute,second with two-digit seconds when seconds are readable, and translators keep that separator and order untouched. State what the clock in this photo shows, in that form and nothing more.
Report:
1,37
